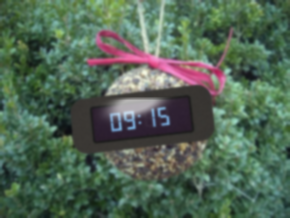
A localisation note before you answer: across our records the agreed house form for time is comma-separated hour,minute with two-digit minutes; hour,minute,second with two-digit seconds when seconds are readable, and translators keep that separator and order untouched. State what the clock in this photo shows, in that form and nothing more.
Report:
9,15
